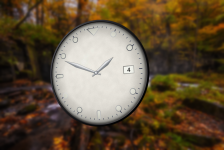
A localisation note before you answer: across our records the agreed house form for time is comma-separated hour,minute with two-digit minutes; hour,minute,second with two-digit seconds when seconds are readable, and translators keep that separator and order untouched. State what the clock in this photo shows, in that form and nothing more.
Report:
1,49
